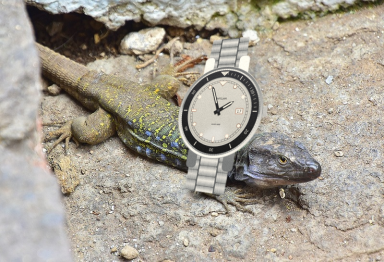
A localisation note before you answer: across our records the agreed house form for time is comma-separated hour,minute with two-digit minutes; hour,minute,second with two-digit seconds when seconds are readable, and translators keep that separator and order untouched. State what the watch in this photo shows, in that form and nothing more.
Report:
1,56
